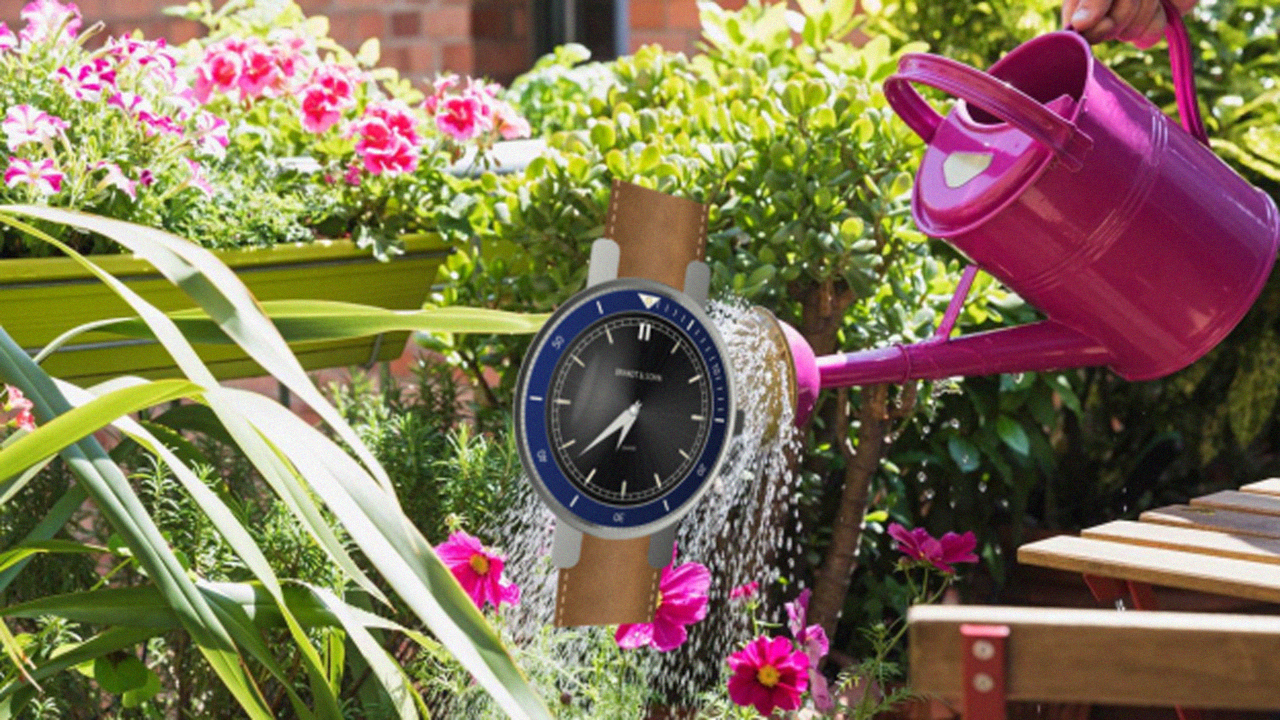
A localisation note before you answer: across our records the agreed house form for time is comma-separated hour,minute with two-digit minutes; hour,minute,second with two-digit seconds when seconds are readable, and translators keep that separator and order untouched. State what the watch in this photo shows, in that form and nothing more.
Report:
6,38
